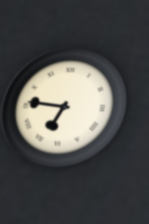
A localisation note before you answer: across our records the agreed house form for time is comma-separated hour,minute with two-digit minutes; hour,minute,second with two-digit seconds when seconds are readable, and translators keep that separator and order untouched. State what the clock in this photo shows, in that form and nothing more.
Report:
6,46
